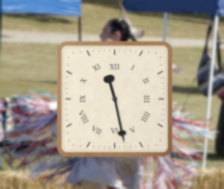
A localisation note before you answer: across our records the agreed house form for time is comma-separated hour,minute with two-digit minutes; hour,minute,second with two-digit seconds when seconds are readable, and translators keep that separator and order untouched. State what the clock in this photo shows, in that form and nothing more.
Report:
11,28
